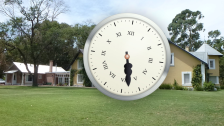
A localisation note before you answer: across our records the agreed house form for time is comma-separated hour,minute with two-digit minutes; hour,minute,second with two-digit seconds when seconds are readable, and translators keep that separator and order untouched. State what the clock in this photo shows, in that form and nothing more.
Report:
5,28
